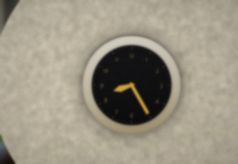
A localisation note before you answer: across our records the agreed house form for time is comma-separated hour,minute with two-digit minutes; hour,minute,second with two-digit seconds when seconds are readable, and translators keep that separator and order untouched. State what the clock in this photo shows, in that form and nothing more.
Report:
8,25
